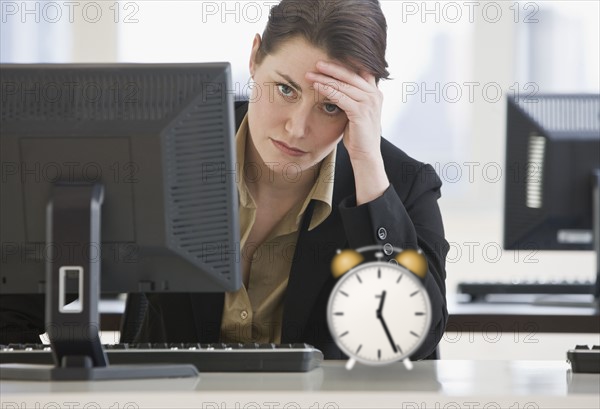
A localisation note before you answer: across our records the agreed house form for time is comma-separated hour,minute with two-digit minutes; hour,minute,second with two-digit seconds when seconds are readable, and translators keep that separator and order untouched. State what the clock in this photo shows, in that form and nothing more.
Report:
12,26
